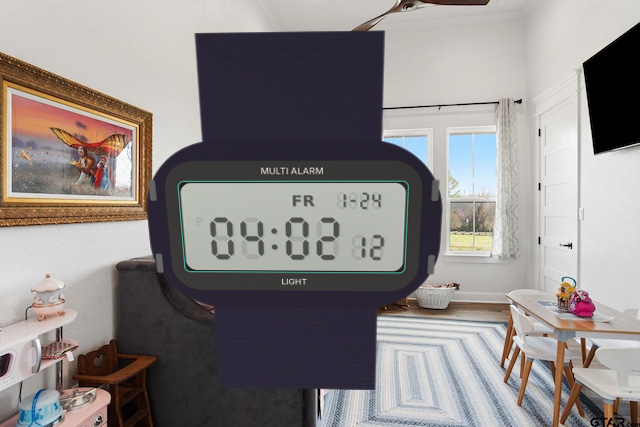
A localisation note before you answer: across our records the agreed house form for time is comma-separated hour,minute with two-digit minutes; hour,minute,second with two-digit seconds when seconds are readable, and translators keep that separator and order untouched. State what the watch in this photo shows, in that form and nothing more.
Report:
4,02,12
